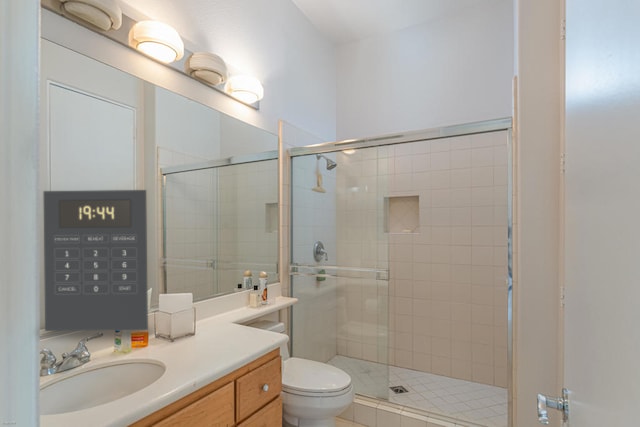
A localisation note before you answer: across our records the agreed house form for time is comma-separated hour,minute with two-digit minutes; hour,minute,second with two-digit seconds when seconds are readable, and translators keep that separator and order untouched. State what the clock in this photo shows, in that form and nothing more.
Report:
19,44
